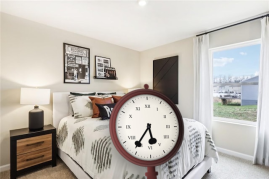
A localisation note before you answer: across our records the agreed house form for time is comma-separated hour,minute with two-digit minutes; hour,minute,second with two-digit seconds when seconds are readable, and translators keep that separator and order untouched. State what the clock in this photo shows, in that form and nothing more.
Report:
5,36
